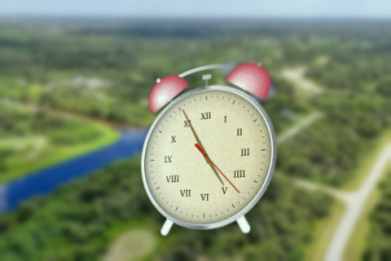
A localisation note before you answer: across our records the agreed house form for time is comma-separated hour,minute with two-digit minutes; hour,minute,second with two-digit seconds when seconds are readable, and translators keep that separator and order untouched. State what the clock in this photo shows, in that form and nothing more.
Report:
4,55,23
